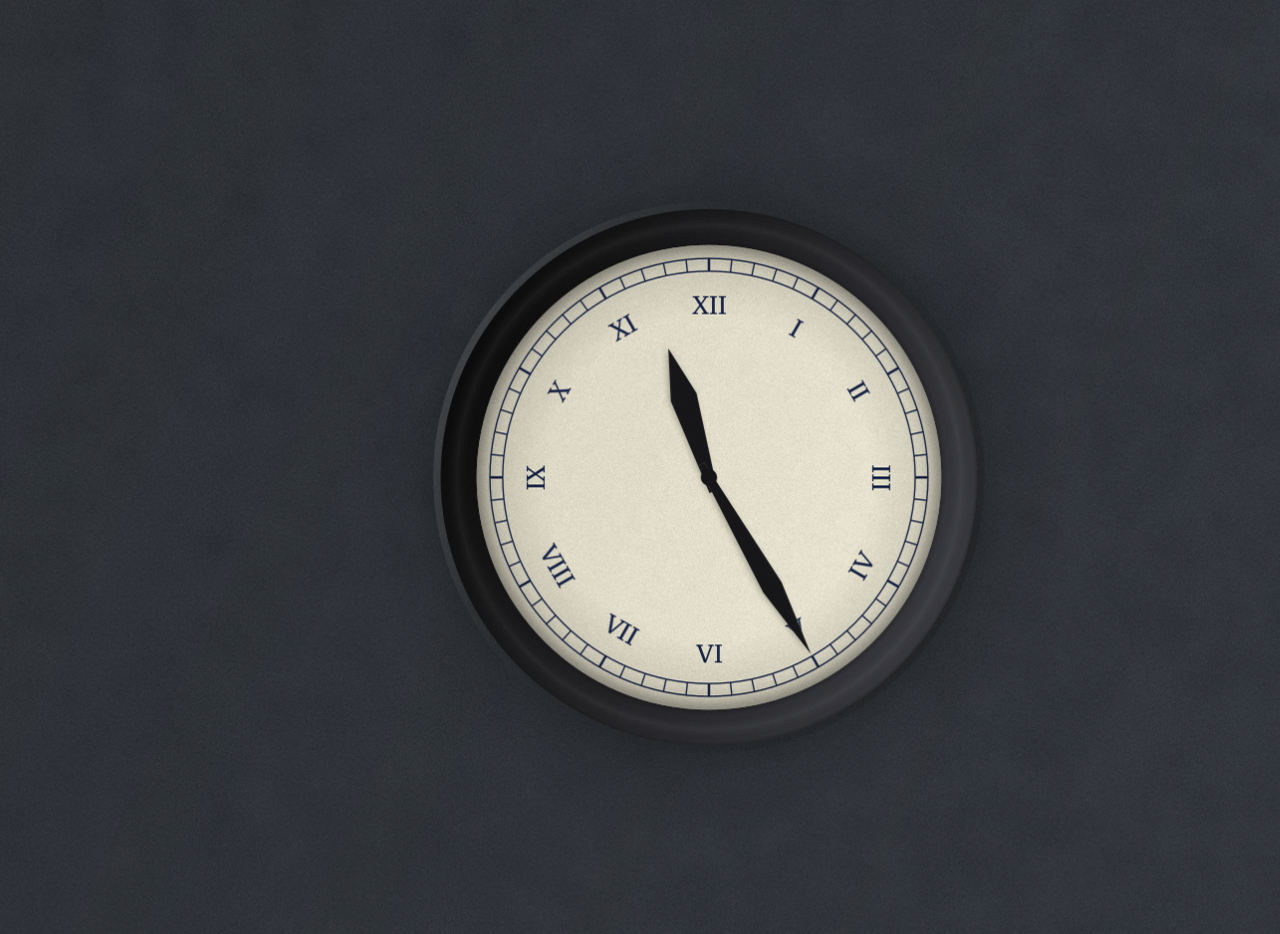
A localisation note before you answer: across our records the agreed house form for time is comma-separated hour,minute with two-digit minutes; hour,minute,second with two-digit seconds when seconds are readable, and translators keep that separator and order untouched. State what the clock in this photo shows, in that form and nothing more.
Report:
11,25
